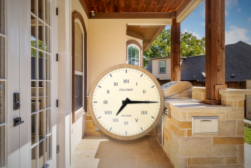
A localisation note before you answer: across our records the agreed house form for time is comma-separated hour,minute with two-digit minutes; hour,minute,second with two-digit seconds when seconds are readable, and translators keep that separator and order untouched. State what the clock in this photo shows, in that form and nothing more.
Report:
7,15
